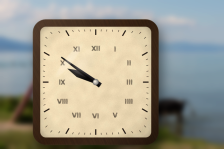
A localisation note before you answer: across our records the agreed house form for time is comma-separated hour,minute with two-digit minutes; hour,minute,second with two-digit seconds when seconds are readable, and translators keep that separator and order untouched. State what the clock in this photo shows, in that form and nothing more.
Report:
9,51
